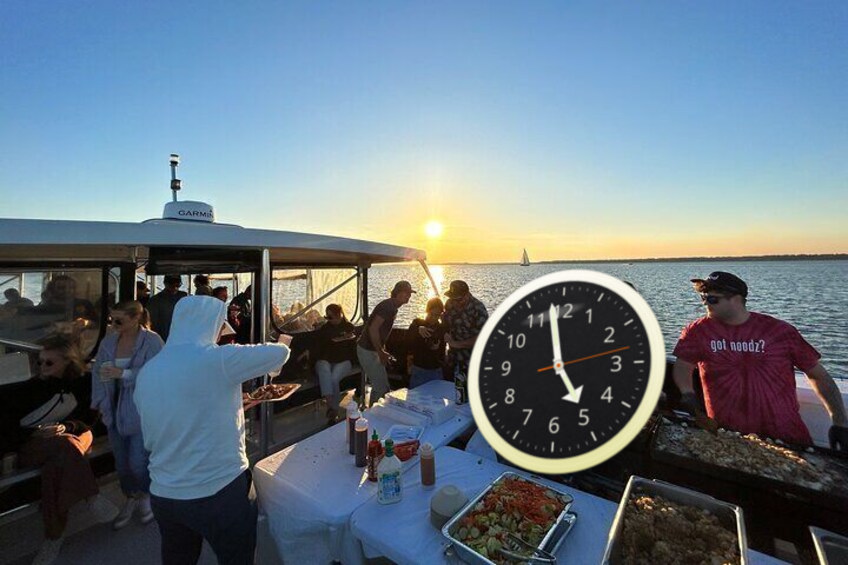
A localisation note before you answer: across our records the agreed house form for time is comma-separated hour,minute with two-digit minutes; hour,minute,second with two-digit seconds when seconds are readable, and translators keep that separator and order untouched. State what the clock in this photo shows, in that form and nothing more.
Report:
4,58,13
